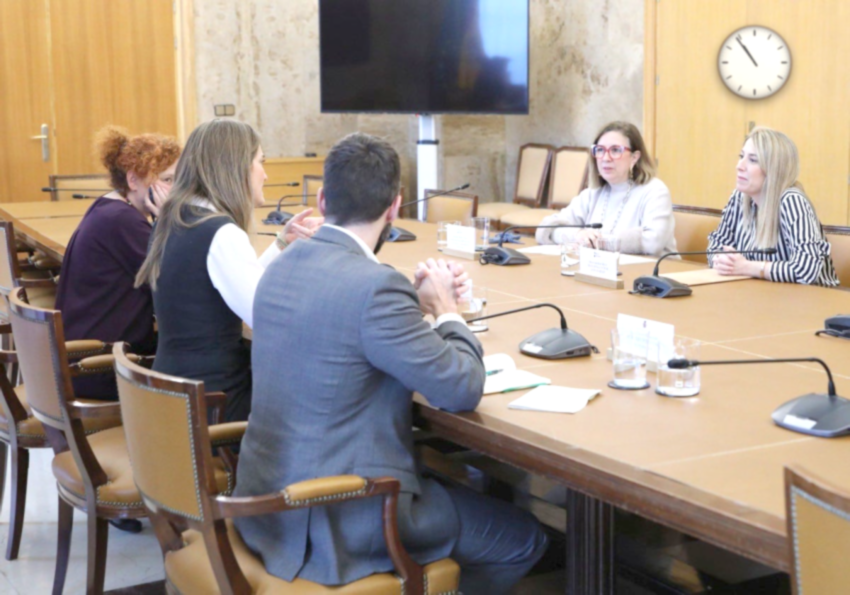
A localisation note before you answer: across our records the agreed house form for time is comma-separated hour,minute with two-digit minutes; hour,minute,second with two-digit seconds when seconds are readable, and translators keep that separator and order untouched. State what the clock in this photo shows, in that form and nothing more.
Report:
10,54
